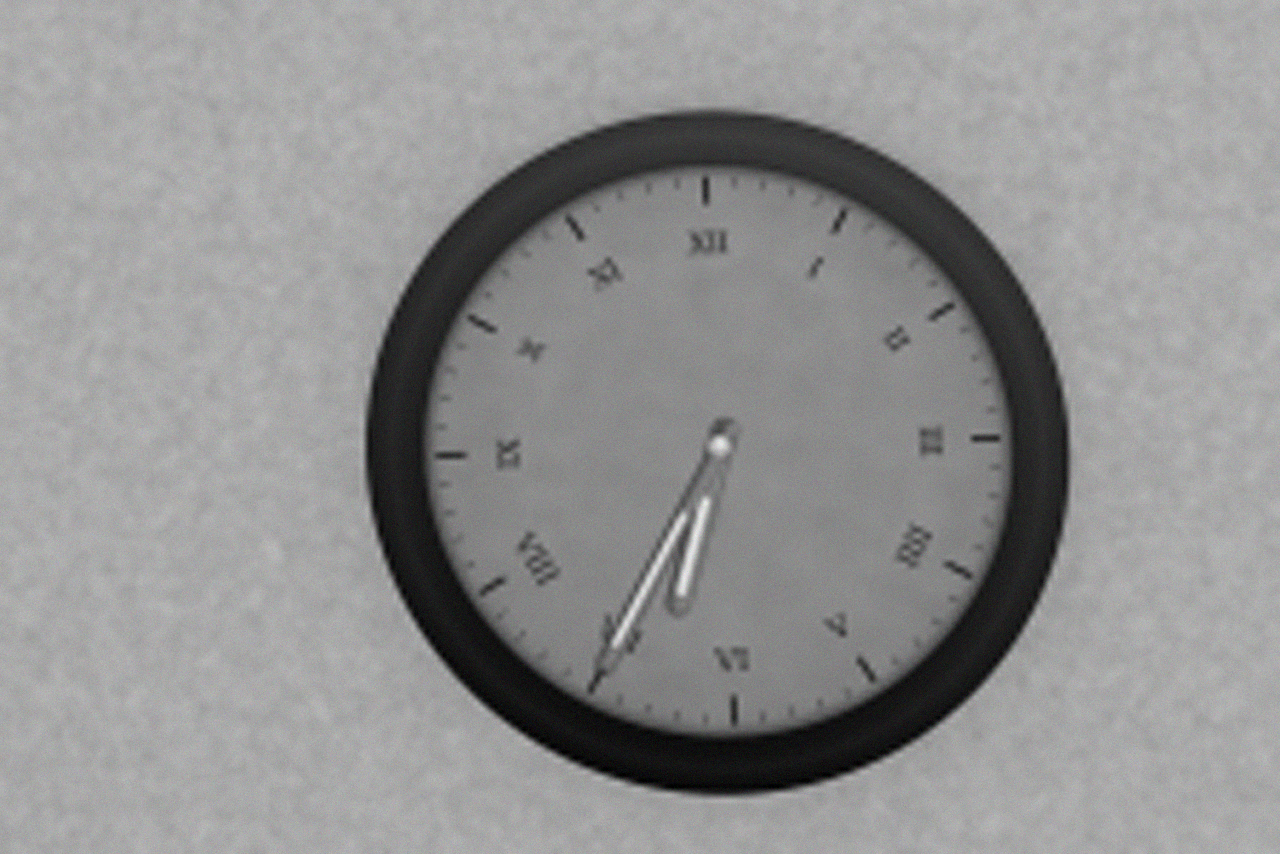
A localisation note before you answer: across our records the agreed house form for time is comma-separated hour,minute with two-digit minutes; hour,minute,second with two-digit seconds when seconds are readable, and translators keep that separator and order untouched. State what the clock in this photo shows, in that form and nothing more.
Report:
6,35
